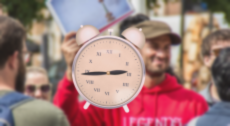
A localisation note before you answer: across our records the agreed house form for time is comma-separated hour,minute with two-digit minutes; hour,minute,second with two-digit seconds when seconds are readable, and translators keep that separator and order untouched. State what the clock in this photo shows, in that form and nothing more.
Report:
2,44
